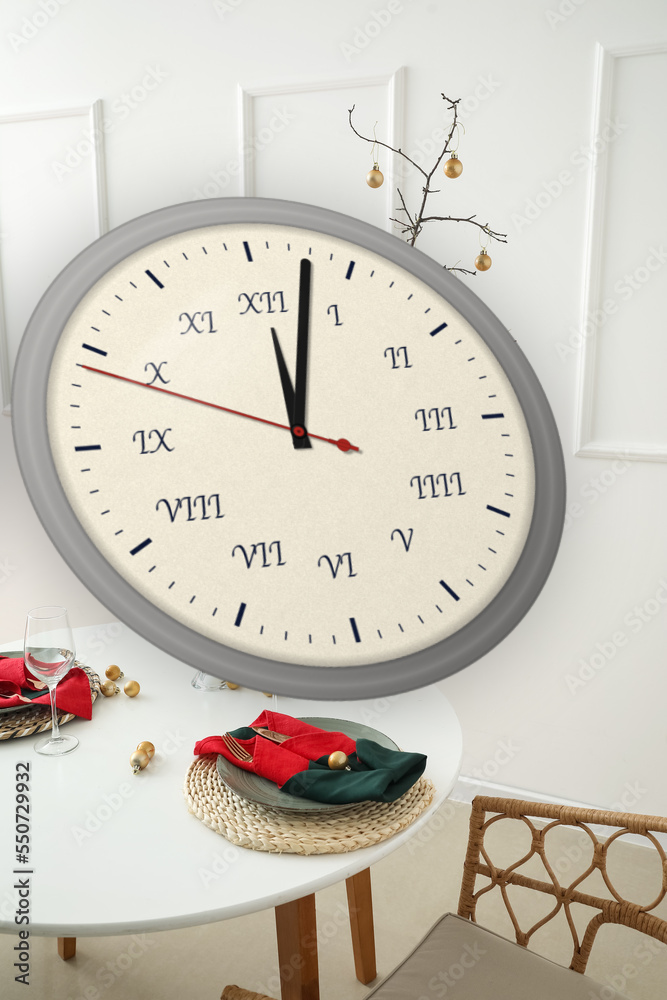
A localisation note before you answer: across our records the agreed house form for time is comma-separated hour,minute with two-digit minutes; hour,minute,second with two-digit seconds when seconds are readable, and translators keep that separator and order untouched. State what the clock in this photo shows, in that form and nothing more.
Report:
12,02,49
